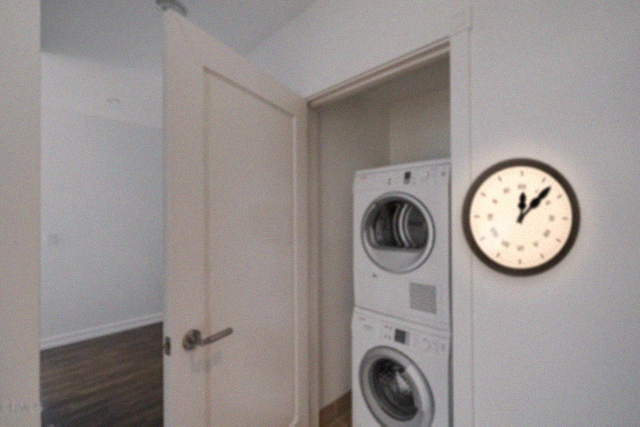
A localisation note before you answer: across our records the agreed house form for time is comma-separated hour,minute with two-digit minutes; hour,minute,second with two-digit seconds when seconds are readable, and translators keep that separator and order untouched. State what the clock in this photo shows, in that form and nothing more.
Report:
12,07
